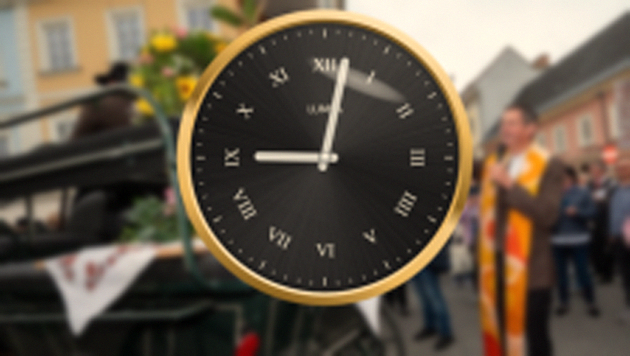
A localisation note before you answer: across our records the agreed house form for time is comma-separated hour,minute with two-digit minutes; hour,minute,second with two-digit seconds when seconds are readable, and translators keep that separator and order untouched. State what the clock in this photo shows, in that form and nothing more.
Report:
9,02
